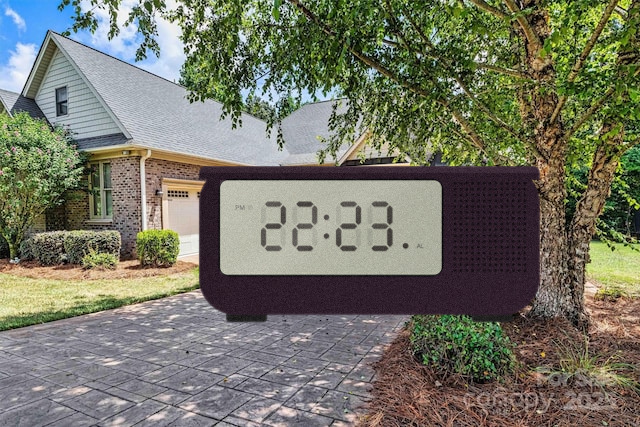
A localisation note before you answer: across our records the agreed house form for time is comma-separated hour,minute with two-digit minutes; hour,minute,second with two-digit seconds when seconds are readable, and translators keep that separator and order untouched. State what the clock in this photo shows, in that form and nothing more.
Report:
22,23
